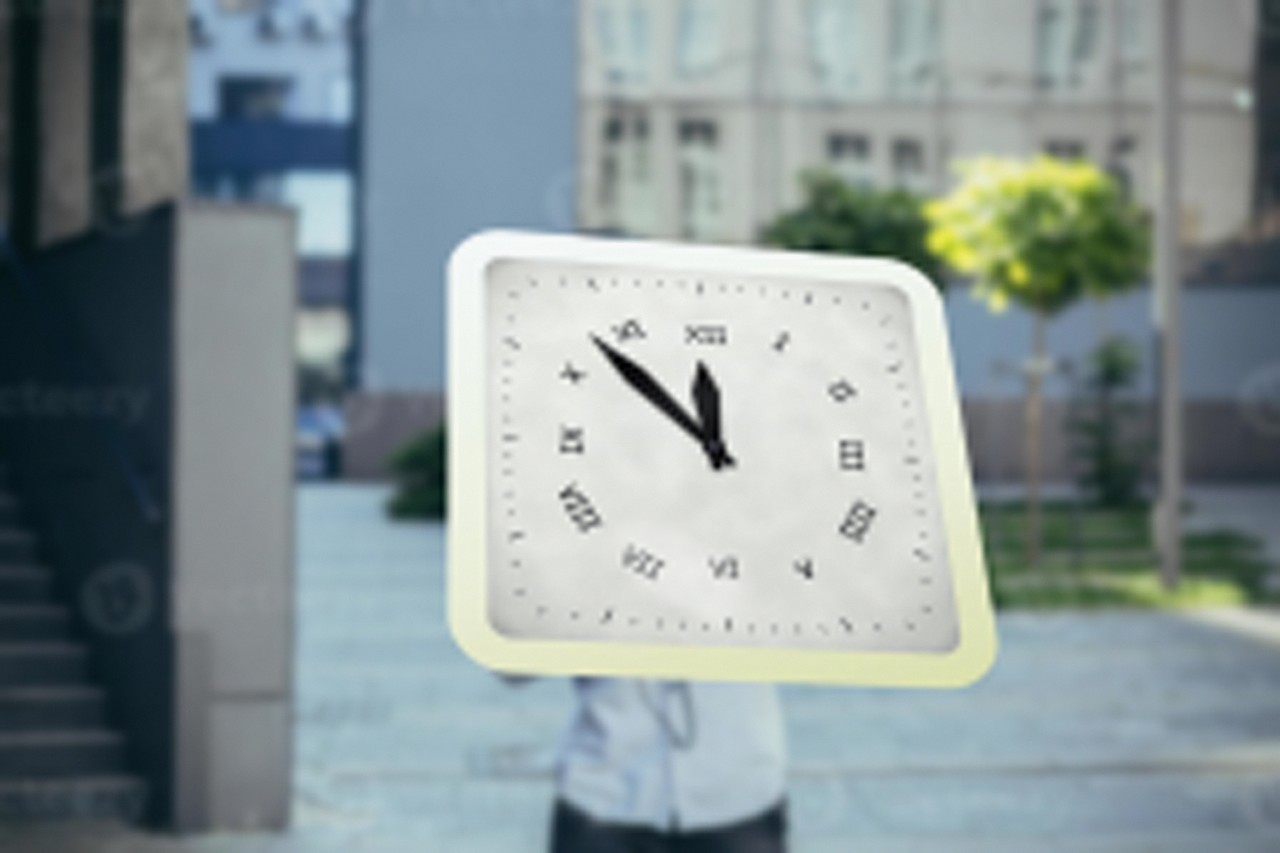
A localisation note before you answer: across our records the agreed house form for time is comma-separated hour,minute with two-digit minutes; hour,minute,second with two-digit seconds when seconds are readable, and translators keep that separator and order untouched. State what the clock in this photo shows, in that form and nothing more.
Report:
11,53
